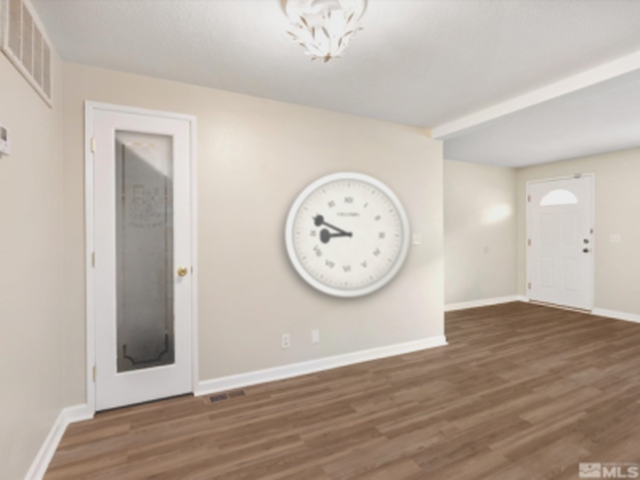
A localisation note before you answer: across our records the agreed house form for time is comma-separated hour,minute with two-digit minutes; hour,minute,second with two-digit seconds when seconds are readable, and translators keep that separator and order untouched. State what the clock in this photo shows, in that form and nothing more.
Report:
8,49
